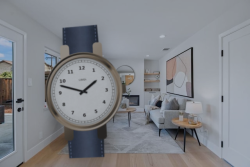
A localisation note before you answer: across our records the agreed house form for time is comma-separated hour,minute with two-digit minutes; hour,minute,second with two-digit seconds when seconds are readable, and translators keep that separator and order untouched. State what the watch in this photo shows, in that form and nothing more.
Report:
1,48
